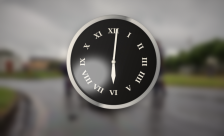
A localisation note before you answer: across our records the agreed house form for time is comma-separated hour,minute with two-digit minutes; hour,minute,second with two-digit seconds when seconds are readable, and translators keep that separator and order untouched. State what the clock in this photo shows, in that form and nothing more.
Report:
6,01
